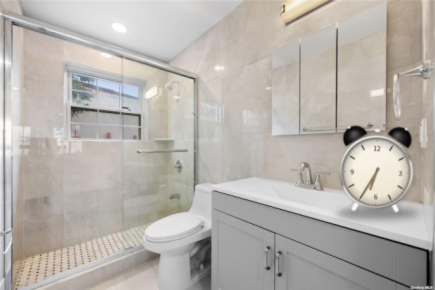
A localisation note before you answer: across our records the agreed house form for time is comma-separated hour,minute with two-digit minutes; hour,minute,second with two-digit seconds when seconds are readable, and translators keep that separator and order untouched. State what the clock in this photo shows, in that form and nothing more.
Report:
6,35
